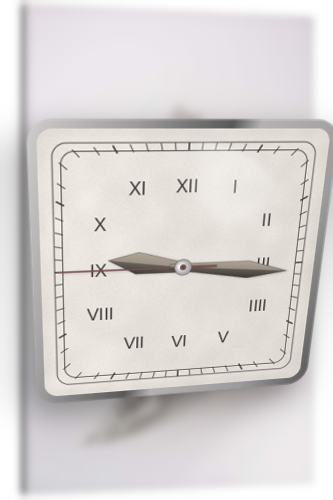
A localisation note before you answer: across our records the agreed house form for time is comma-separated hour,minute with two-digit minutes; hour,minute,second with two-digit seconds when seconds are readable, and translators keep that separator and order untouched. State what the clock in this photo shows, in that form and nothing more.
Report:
9,15,45
